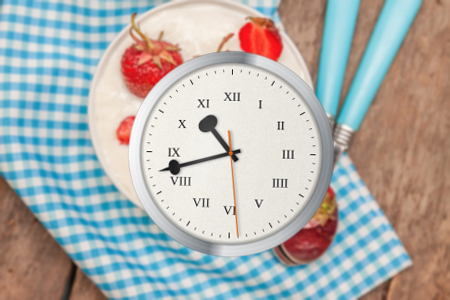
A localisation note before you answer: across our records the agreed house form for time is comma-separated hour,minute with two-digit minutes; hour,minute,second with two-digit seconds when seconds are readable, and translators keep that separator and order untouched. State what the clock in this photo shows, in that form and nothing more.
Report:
10,42,29
